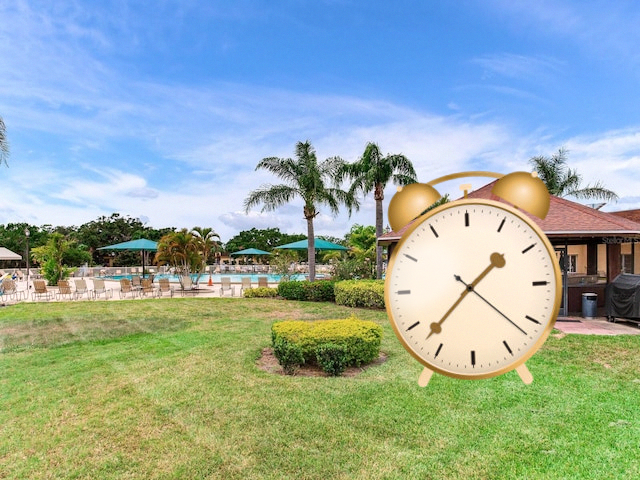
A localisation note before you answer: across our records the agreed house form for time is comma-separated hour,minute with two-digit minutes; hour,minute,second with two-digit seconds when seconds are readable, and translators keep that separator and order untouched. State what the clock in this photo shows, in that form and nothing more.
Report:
1,37,22
